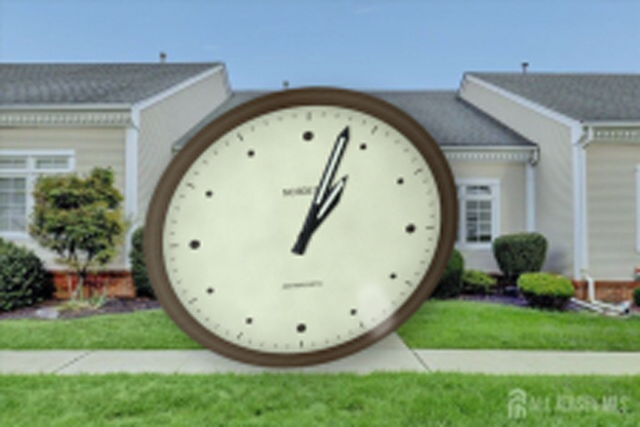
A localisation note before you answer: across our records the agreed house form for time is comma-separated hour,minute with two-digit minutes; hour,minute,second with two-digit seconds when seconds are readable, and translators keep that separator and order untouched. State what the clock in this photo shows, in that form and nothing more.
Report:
1,03
